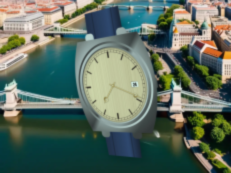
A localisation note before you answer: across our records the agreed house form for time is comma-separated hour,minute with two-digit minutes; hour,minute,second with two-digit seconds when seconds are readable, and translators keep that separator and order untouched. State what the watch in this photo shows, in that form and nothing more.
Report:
7,19
